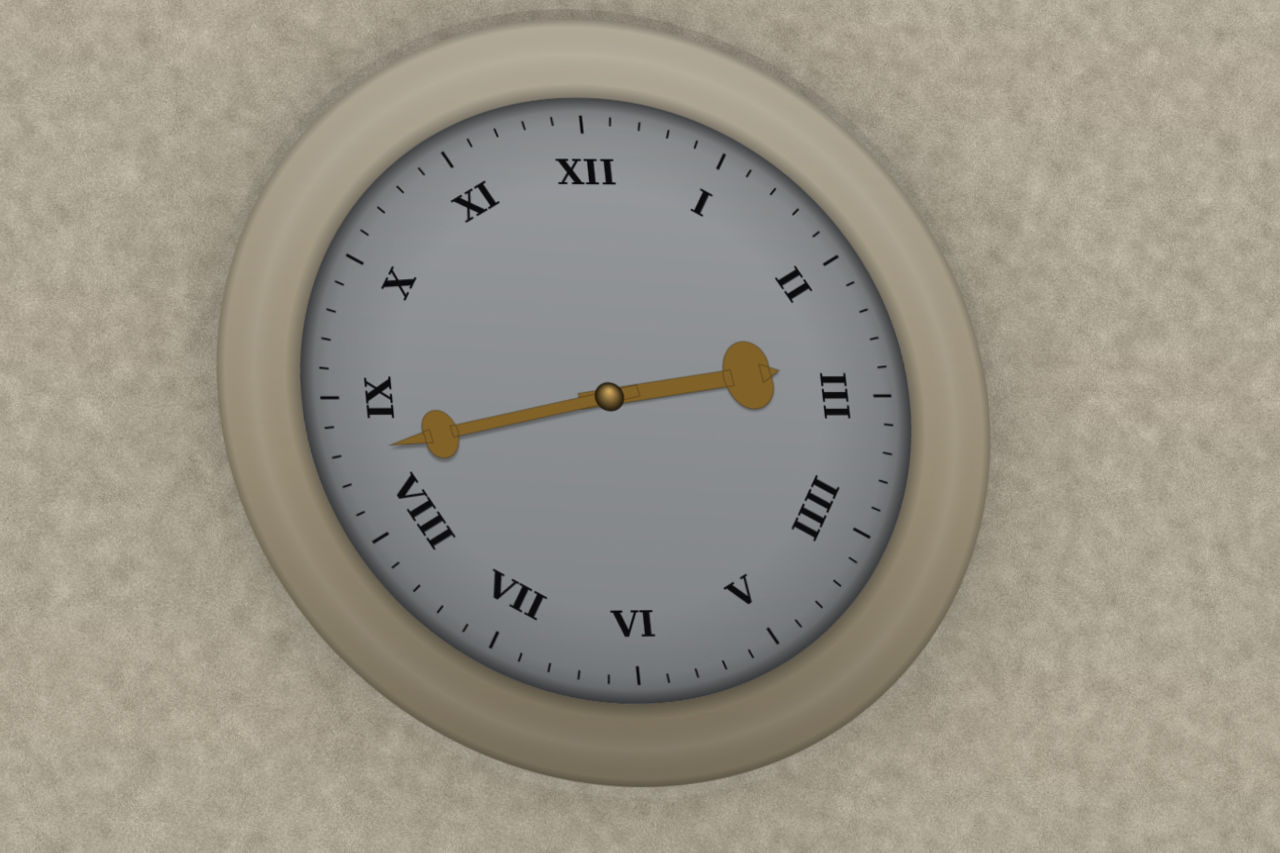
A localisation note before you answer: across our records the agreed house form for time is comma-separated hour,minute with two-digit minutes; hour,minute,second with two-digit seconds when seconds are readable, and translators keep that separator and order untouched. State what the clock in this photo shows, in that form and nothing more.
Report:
2,43
